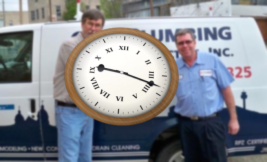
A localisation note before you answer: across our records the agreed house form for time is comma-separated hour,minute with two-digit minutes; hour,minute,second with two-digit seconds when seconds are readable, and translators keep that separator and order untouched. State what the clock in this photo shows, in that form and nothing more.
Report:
9,18
